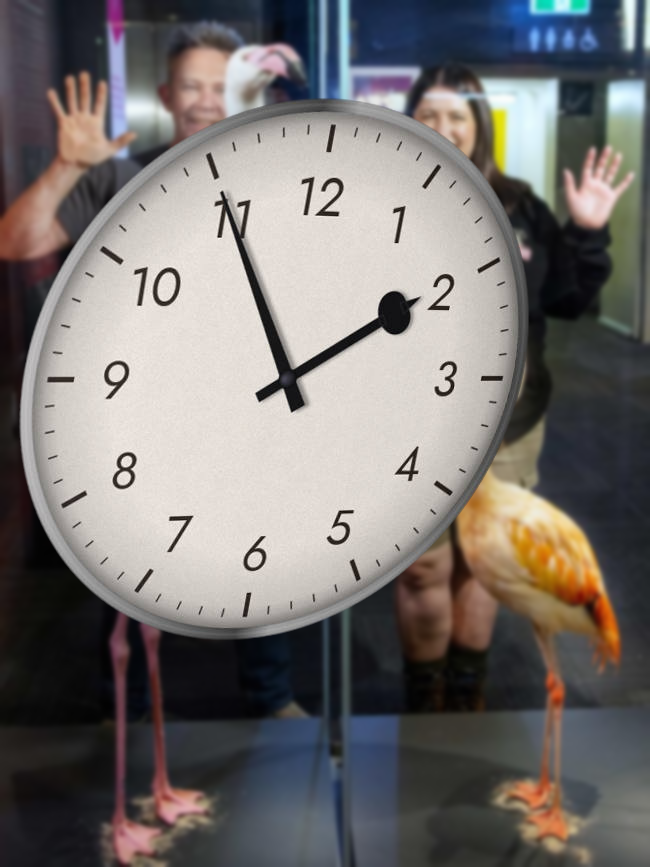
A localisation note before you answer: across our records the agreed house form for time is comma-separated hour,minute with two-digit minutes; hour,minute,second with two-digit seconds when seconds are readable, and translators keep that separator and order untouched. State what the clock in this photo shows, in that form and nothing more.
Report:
1,55
